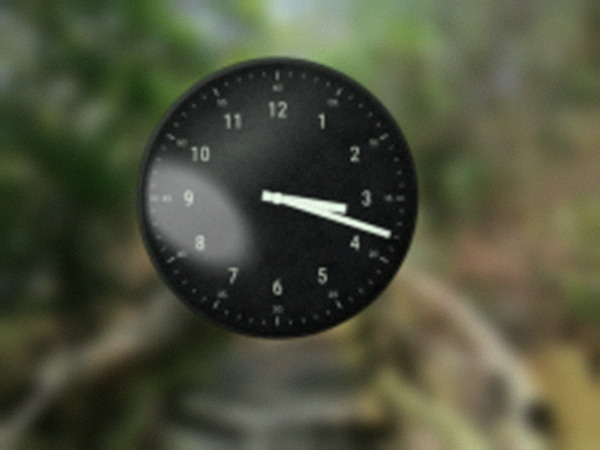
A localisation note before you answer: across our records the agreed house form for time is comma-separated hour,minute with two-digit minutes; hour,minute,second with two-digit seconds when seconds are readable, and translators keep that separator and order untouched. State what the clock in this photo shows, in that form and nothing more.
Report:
3,18
